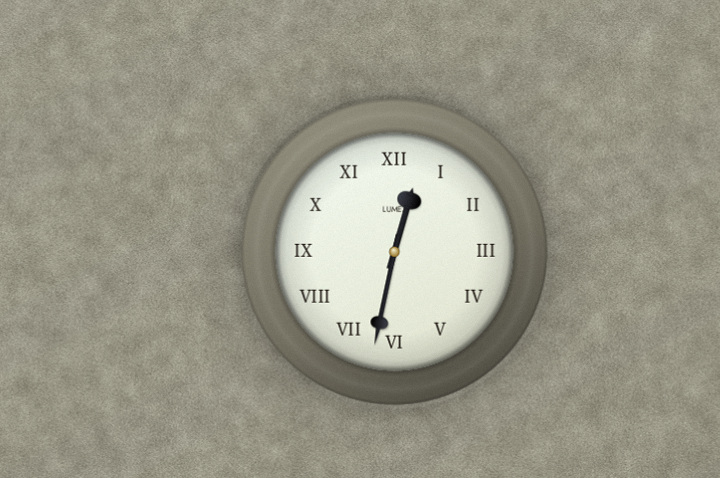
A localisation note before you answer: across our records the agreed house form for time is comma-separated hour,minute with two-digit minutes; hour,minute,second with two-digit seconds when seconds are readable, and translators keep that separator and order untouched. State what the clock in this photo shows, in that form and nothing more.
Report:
12,32
